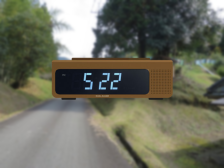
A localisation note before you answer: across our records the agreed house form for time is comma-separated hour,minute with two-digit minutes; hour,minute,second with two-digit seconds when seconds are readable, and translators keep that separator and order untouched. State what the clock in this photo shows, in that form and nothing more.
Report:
5,22
